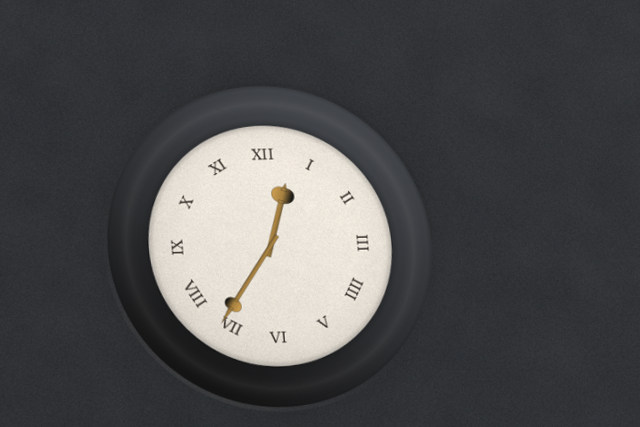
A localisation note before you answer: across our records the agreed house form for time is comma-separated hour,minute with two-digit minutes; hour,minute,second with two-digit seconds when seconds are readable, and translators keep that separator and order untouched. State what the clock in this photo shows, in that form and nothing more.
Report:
12,36
